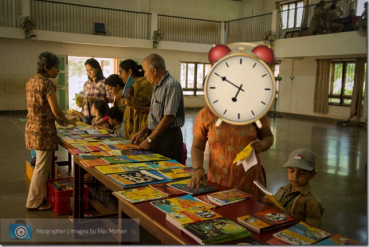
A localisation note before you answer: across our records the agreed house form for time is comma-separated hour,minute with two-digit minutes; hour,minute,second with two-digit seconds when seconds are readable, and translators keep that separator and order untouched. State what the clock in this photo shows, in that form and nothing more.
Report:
6,50
